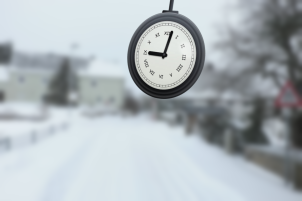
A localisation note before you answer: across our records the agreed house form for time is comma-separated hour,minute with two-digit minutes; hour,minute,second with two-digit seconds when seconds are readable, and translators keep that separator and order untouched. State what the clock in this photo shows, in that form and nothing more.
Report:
9,02
